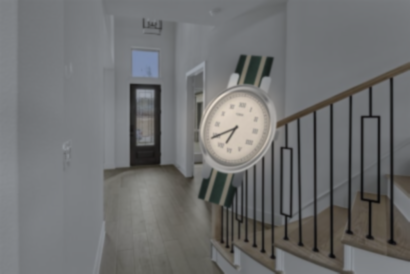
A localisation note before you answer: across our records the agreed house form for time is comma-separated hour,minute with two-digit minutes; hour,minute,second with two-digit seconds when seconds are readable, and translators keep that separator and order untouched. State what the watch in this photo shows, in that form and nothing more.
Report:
6,40
